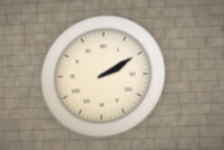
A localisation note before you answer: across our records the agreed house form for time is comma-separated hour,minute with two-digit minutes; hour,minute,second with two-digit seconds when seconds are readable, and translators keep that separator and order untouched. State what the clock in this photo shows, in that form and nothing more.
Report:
2,10
